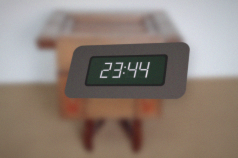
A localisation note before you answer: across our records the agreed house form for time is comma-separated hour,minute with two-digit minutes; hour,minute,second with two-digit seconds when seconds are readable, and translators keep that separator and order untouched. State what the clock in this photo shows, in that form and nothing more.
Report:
23,44
